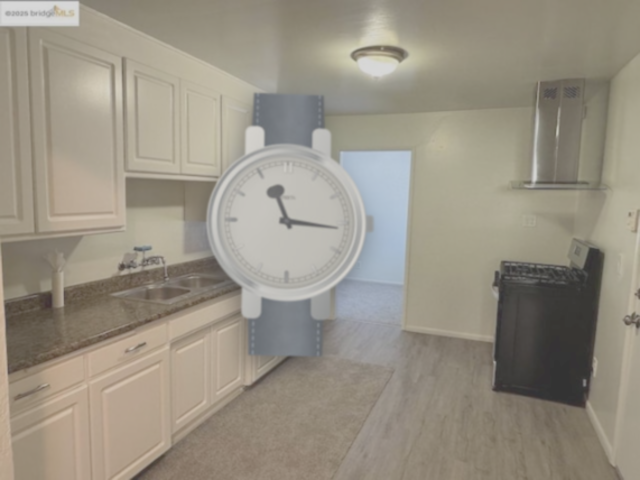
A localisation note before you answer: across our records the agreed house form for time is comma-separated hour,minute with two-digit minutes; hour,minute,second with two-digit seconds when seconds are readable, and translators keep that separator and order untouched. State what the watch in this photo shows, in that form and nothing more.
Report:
11,16
